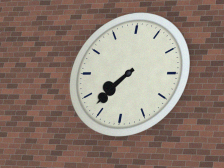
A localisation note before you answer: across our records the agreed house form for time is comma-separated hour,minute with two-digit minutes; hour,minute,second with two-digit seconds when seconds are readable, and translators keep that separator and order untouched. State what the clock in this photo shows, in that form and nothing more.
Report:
7,37
